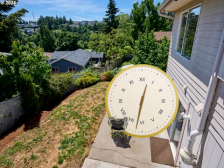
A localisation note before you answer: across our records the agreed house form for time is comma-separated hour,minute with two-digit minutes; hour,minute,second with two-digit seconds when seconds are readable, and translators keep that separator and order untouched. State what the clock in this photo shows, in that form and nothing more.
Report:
12,32
